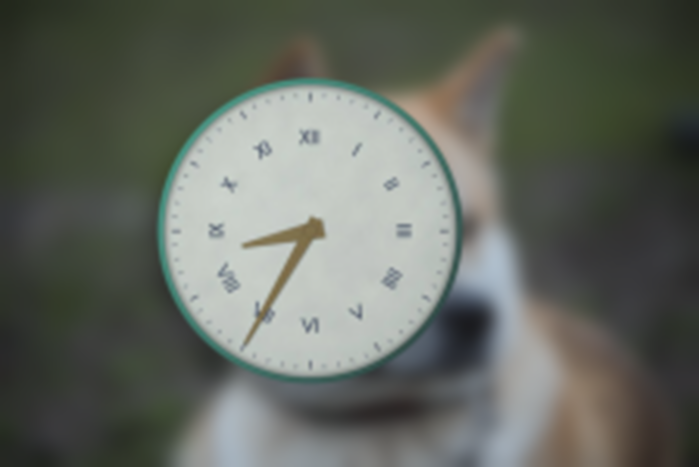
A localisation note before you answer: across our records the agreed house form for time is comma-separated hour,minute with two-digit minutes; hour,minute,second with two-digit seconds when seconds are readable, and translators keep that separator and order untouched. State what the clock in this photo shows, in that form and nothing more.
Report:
8,35
